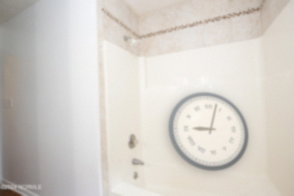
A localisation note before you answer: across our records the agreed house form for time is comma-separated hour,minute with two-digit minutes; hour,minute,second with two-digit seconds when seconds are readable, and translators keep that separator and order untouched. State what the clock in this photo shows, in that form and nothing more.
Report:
9,03
